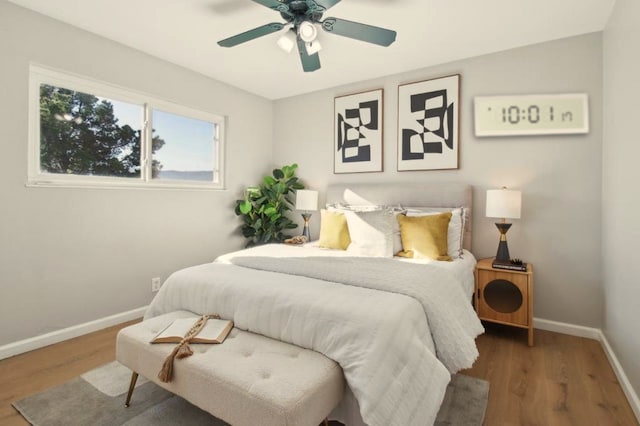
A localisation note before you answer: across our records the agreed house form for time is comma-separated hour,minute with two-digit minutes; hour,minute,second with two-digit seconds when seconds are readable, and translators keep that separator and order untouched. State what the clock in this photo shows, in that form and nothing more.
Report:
10,01
